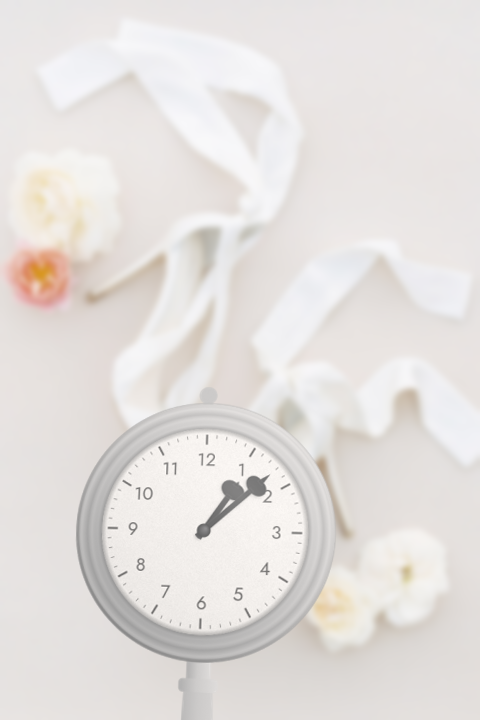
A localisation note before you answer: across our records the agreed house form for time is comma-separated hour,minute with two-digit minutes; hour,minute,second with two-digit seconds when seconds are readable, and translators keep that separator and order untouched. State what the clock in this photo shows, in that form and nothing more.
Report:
1,08
